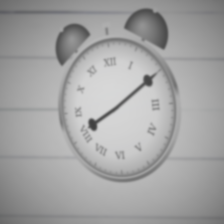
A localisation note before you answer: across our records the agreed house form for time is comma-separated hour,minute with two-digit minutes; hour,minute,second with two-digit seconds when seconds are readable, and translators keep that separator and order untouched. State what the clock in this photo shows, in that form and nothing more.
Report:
8,10
